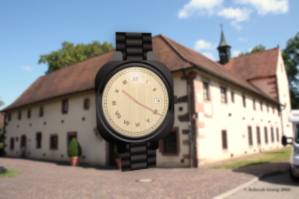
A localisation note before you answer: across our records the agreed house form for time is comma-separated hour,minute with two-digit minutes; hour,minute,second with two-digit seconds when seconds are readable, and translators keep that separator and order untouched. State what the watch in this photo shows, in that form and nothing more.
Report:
10,20
